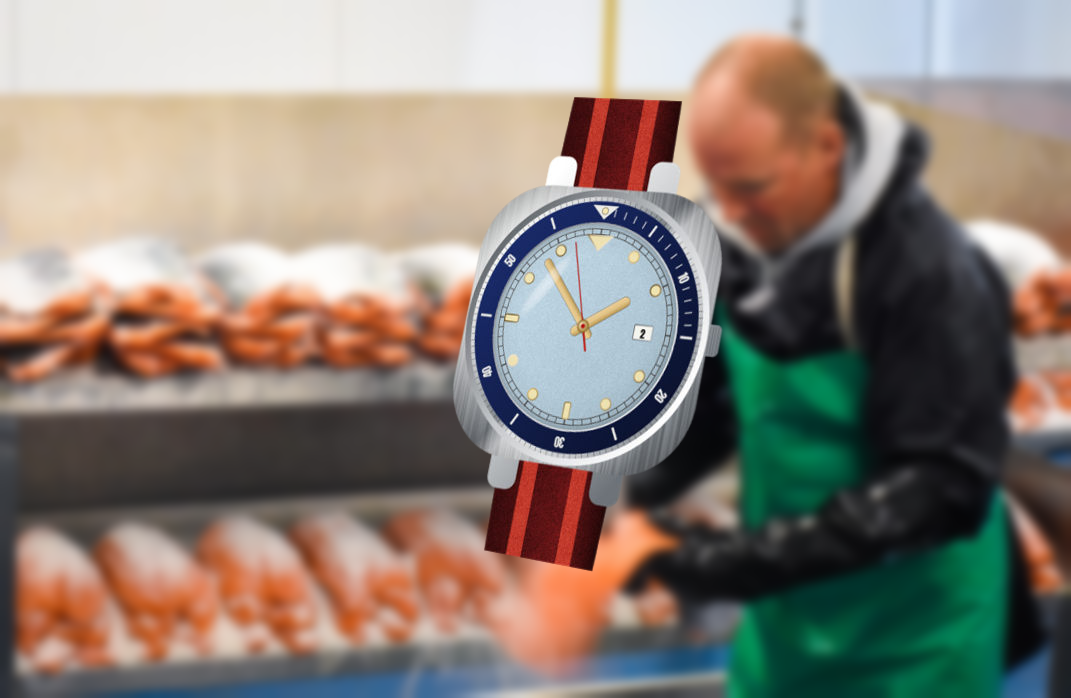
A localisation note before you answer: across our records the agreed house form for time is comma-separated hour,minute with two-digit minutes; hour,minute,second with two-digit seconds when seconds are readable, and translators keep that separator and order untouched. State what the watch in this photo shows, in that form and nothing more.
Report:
1,52,57
